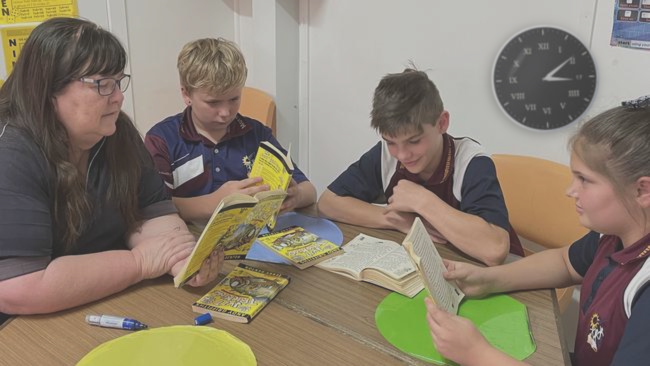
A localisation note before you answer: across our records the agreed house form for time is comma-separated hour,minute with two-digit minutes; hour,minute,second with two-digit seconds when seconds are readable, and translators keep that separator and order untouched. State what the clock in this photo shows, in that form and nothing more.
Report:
3,09
